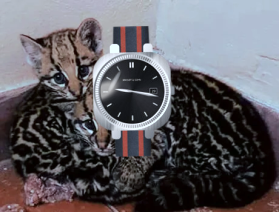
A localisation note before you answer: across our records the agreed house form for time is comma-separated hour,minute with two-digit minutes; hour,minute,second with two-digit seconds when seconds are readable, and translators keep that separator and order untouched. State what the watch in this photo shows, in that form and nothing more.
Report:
9,17
